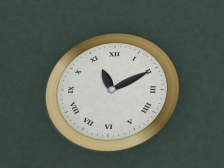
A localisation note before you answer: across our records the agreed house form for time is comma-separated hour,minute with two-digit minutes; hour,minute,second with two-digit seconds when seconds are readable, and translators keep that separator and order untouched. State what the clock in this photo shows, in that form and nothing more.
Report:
11,10
